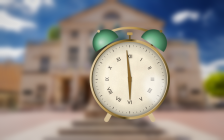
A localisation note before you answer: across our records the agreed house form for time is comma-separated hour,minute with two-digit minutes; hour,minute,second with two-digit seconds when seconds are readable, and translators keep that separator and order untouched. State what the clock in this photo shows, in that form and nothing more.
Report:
5,59
